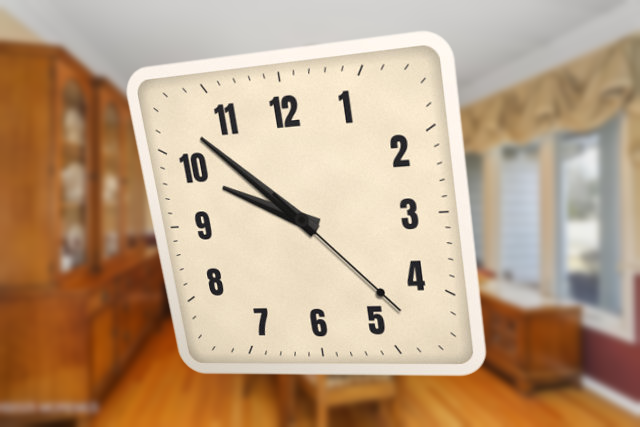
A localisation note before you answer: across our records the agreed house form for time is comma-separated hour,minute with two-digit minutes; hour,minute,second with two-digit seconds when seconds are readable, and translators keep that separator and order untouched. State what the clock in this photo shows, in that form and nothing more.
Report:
9,52,23
